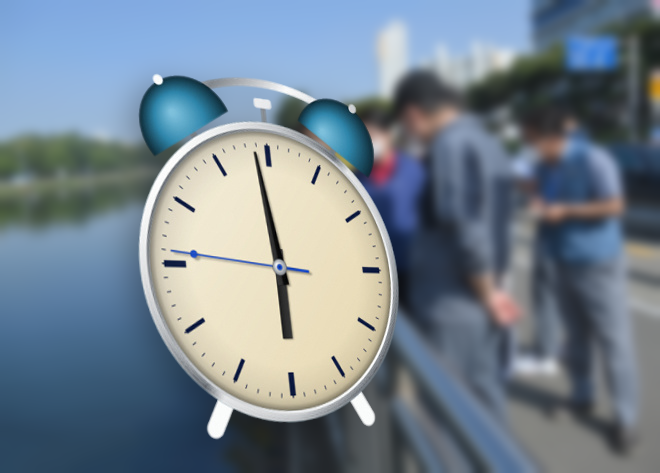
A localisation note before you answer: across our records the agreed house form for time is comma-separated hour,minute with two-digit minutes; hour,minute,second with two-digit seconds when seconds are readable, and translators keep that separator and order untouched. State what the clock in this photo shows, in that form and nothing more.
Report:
5,58,46
